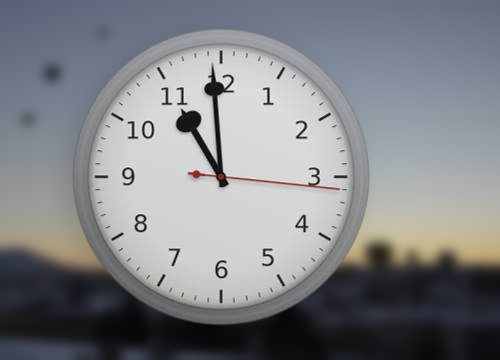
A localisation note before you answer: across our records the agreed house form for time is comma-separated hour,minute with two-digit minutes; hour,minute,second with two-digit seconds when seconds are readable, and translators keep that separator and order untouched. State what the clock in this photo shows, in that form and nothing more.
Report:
10,59,16
